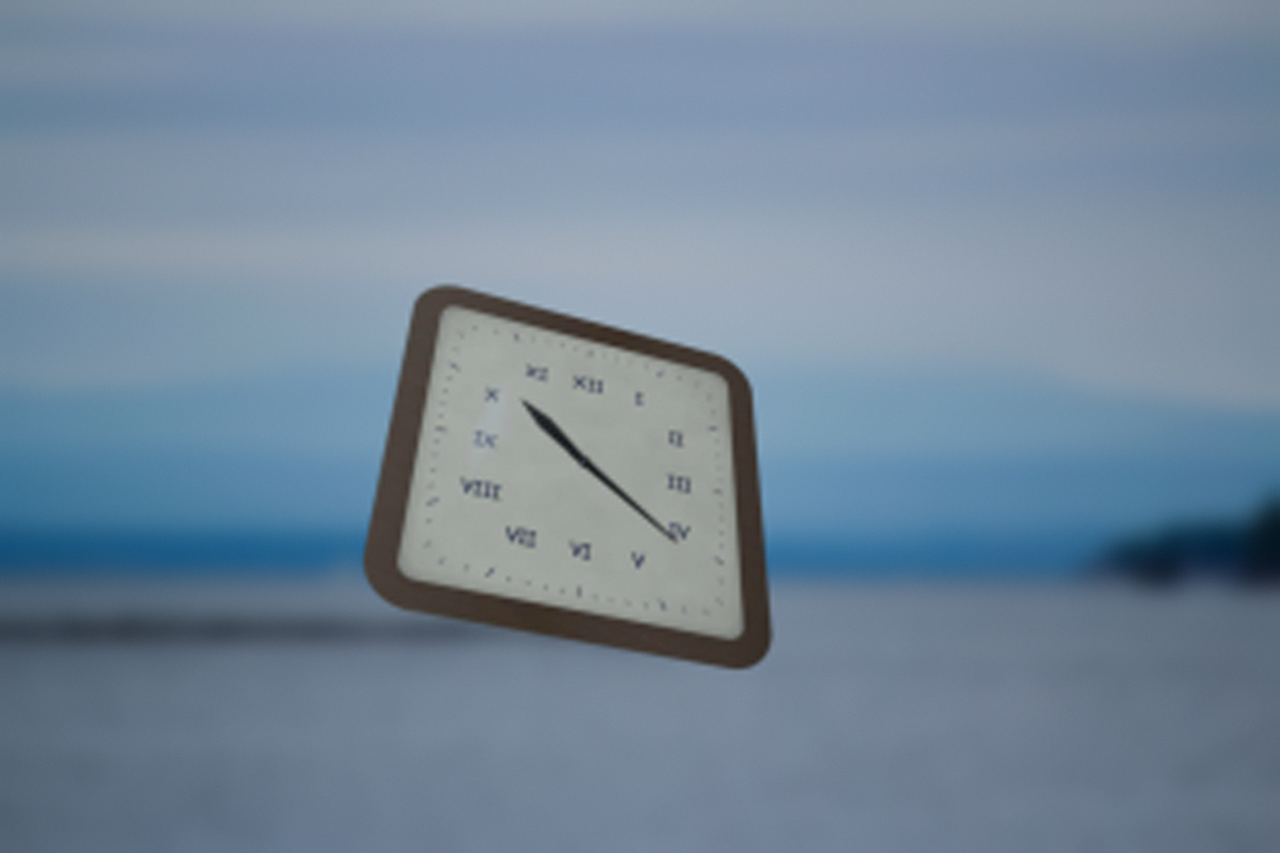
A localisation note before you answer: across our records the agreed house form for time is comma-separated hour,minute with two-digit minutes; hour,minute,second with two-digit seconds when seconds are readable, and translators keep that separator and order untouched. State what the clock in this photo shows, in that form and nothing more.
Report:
10,21
